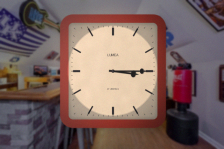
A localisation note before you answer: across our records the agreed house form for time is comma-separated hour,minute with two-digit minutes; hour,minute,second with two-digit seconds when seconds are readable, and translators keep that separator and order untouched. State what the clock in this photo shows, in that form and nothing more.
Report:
3,15
